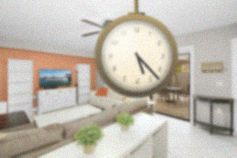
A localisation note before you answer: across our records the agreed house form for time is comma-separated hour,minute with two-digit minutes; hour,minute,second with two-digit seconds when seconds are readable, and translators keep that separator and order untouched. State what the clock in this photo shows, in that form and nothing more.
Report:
5,23
